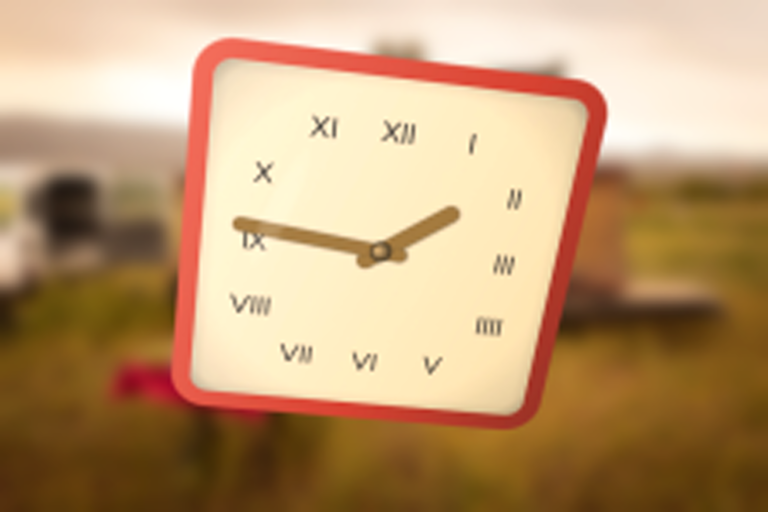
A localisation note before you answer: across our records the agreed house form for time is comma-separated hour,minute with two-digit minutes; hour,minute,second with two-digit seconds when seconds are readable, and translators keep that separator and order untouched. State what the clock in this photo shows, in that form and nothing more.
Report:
1,46
